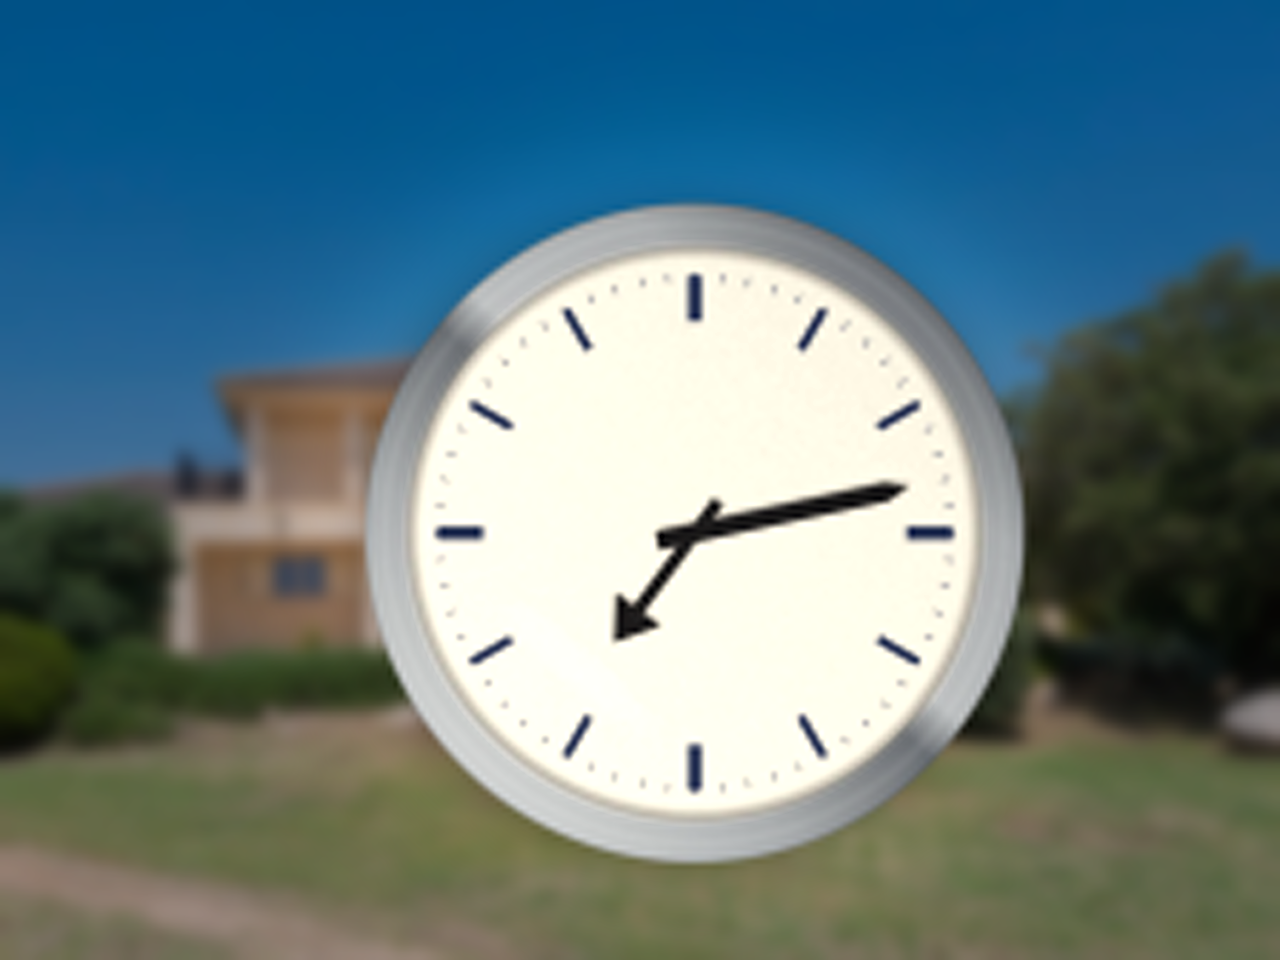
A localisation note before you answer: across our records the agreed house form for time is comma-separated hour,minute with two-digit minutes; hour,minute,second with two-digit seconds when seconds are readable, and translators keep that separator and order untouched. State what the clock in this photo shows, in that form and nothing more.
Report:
7,13
